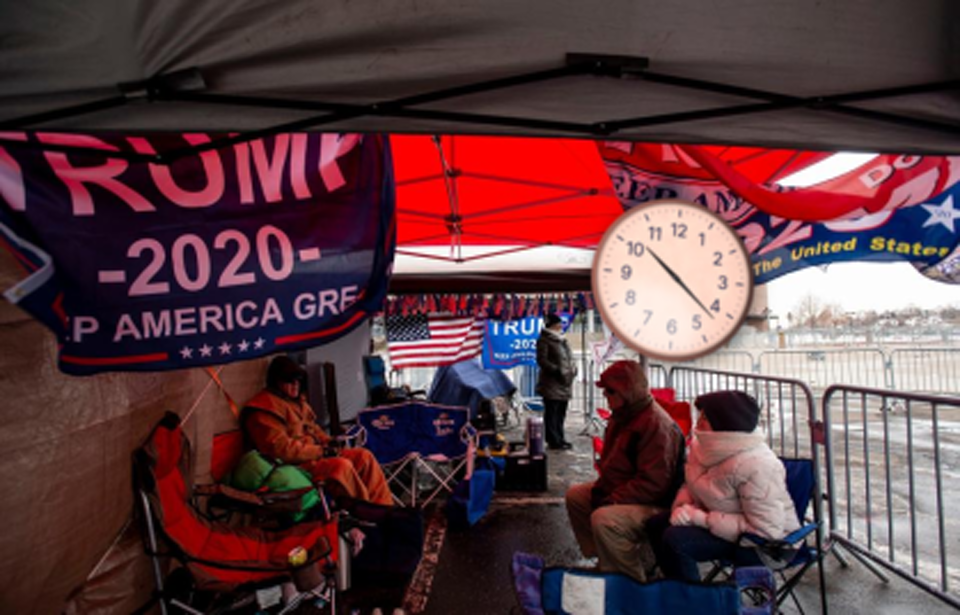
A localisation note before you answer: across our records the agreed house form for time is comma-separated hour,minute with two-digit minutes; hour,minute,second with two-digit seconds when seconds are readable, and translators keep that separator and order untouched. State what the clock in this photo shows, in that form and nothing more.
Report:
10,22
